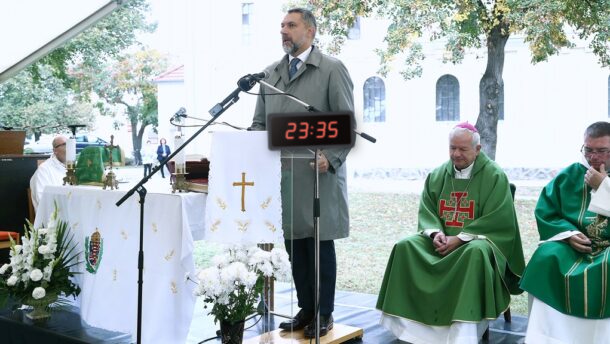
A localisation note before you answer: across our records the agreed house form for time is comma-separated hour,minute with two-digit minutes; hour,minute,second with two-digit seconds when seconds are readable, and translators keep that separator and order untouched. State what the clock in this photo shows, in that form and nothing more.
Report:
23,35
